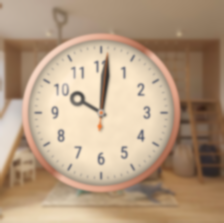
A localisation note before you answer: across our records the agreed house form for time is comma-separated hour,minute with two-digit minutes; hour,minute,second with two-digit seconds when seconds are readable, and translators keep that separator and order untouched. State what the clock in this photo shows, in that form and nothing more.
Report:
10,01,01
